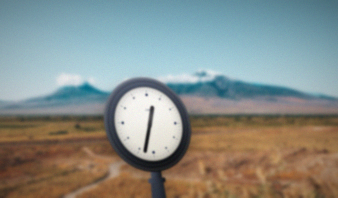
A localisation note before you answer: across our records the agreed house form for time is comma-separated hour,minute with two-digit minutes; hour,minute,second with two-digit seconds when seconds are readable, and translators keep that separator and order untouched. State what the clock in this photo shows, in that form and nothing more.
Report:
12,33
